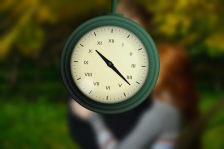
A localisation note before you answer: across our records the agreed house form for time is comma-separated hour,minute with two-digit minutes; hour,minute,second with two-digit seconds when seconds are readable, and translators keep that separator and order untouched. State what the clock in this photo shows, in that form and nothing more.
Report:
10,22
